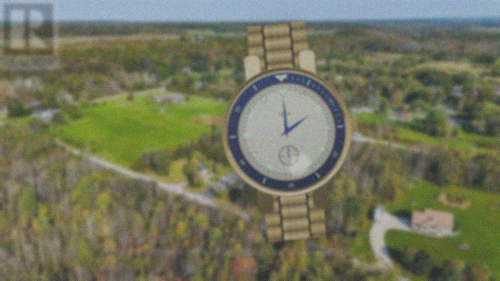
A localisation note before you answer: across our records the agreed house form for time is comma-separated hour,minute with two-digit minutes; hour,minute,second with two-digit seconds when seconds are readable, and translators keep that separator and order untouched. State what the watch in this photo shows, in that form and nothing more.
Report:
2,00
